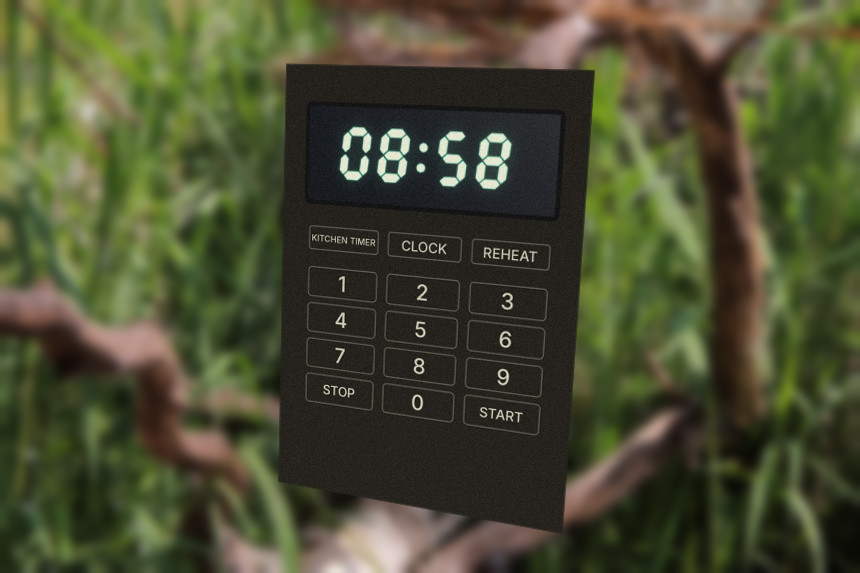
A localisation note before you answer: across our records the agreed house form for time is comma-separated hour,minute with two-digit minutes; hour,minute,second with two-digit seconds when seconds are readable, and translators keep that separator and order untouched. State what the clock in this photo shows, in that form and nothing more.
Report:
8,58
